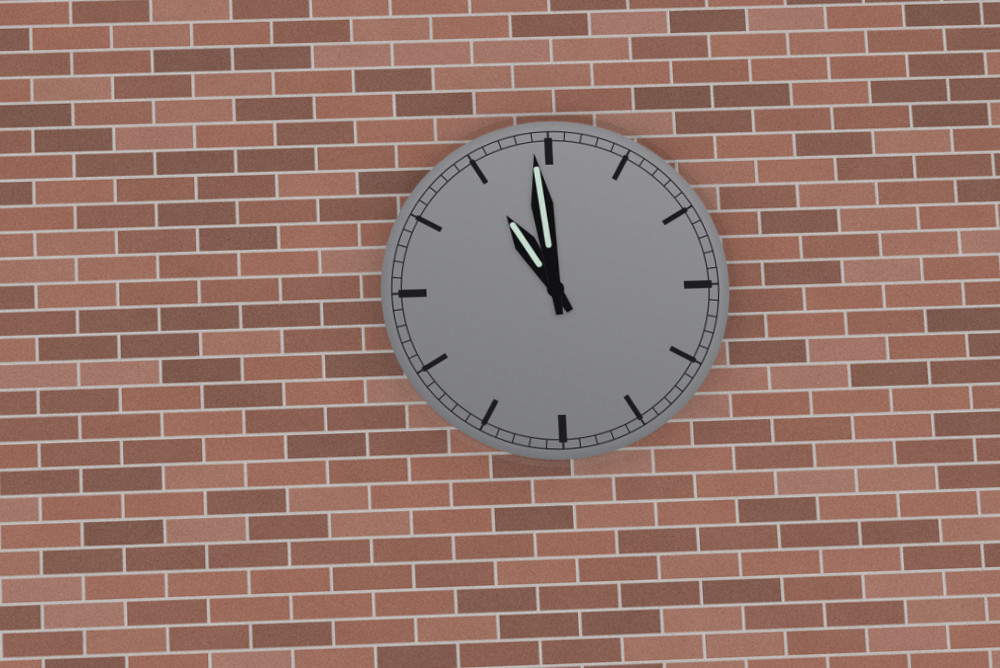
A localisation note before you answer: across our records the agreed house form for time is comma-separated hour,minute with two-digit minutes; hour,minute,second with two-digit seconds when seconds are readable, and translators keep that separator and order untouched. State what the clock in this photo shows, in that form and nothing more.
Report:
10,59
